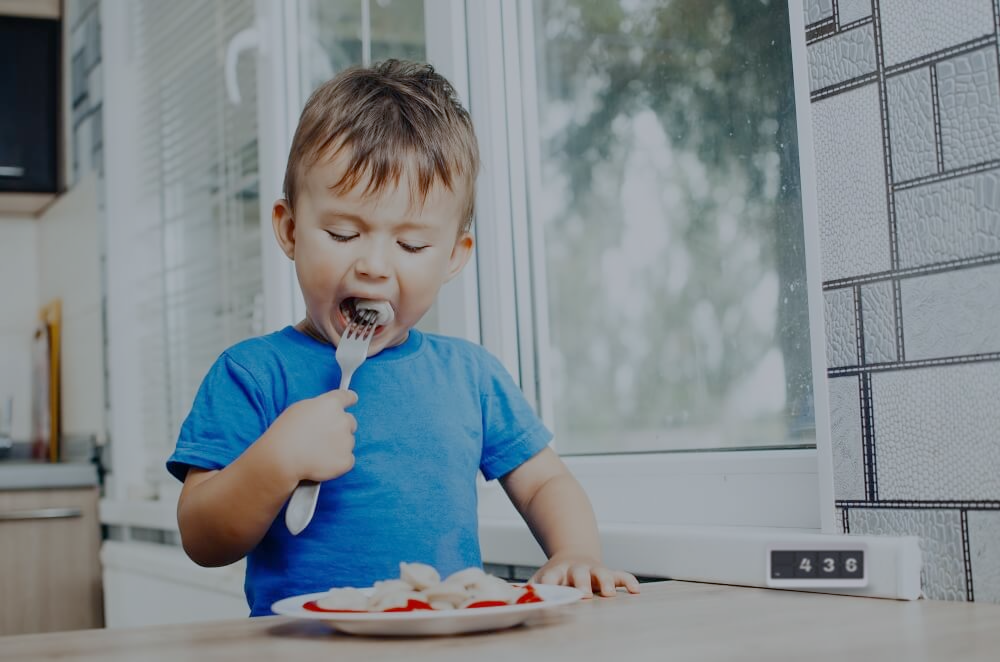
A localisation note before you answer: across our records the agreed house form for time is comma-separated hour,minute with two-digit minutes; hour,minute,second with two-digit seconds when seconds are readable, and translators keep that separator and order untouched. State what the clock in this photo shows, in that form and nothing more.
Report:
4,36
